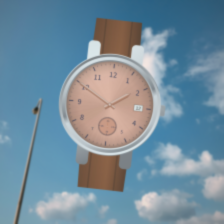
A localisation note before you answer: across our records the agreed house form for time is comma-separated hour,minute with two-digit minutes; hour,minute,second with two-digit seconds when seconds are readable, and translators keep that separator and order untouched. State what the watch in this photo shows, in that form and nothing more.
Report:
1,50
